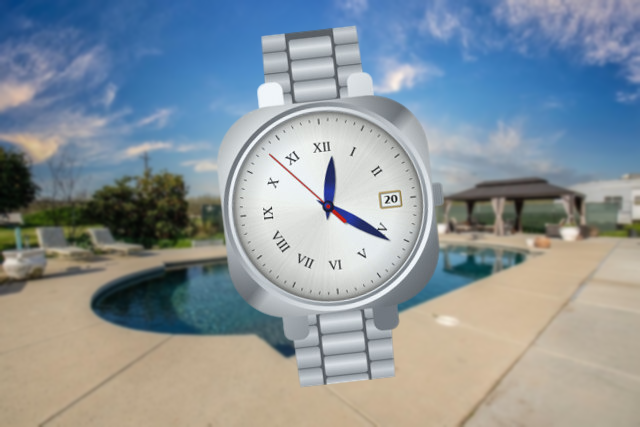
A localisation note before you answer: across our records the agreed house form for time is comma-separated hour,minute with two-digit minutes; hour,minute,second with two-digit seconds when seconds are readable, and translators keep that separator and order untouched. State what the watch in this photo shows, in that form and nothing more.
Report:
12,20,53
